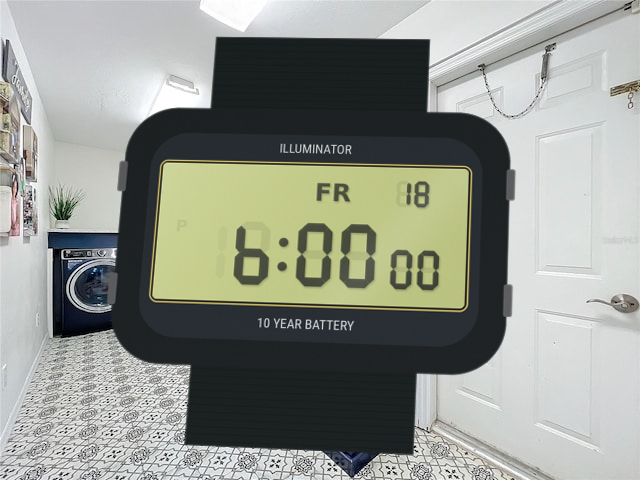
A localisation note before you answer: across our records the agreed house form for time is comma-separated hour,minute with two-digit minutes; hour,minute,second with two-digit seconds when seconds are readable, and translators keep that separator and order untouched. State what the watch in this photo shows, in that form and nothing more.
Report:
6,00,00
